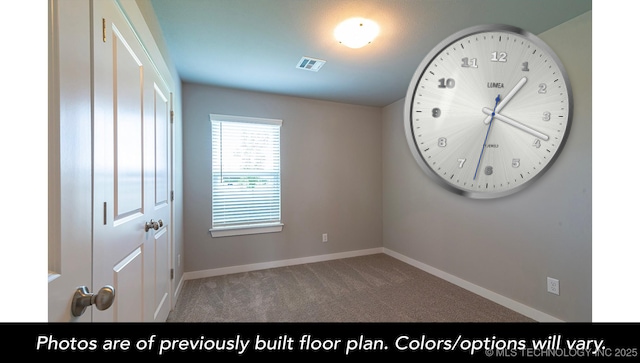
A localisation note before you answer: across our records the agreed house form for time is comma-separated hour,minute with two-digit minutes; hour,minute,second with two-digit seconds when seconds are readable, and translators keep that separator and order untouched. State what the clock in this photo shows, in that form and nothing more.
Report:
1,18,32
